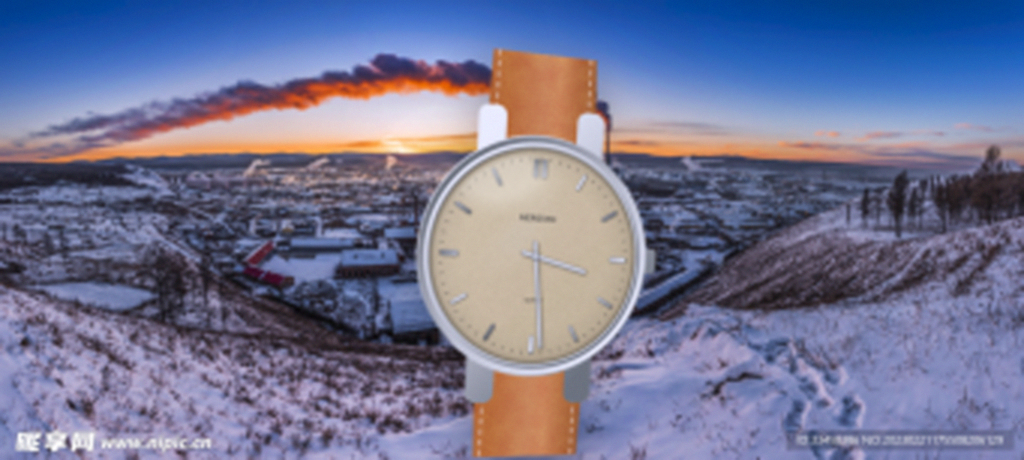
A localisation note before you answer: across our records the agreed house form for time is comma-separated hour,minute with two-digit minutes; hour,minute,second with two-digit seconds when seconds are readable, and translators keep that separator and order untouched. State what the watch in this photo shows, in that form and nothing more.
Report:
3,29
